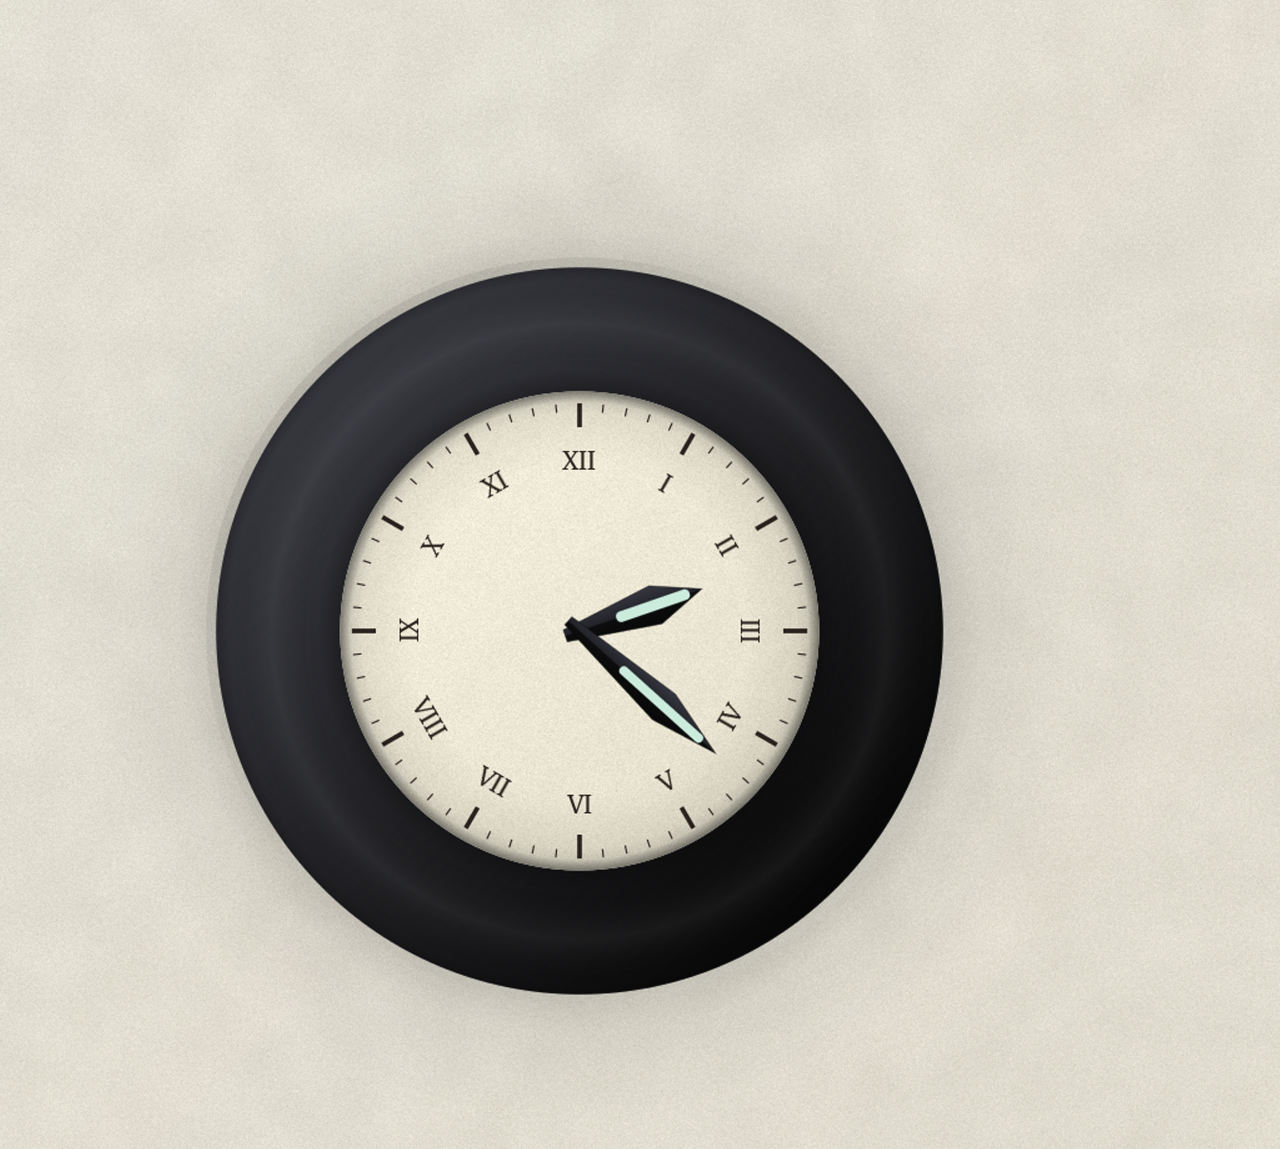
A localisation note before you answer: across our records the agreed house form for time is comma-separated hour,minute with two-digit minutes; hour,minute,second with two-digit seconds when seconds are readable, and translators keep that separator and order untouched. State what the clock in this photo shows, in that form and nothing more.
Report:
2,22
